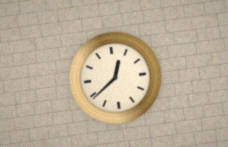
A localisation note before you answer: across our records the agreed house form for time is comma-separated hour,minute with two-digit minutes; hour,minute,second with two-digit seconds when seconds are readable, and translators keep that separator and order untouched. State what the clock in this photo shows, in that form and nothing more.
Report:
12,39
